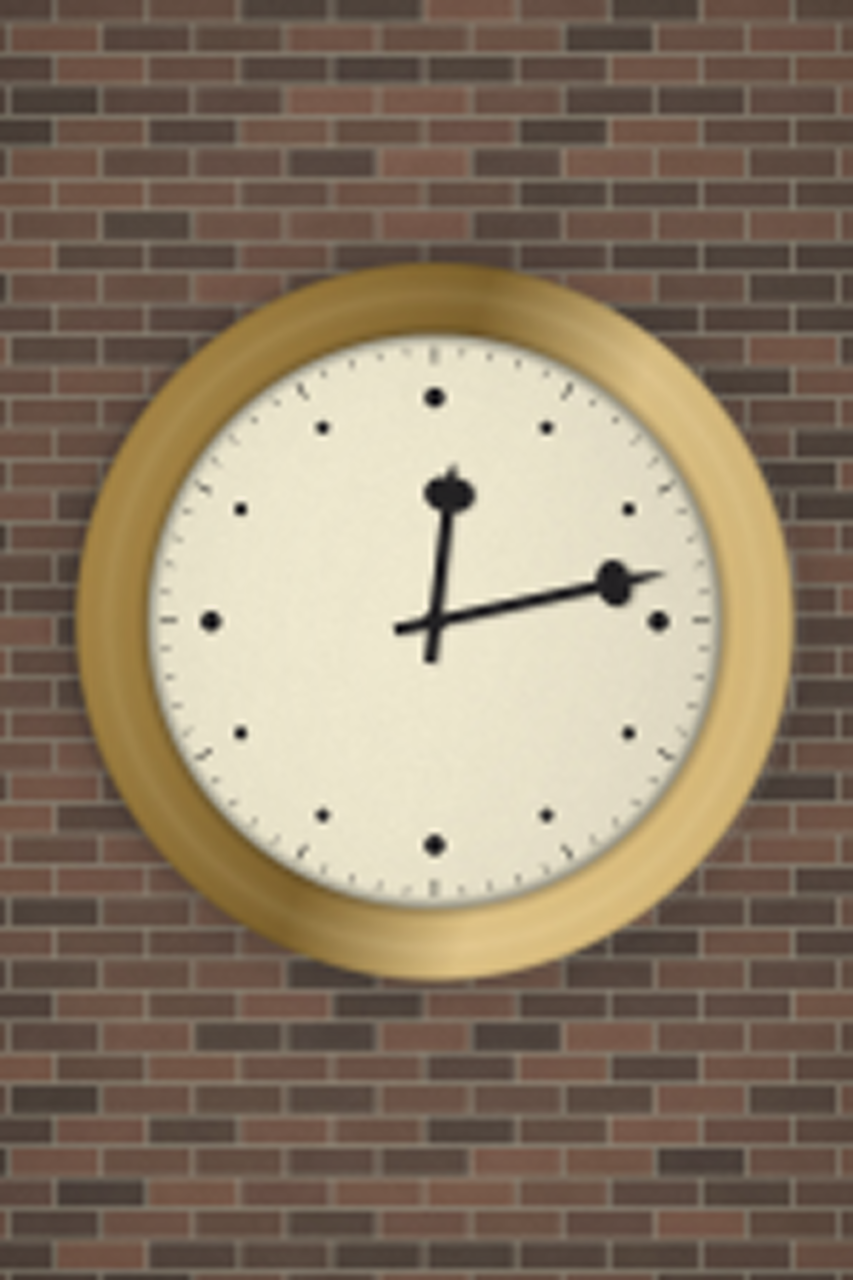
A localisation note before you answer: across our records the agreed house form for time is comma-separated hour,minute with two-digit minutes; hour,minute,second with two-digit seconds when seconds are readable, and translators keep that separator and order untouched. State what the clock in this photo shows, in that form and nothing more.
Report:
12,13
